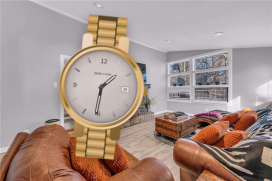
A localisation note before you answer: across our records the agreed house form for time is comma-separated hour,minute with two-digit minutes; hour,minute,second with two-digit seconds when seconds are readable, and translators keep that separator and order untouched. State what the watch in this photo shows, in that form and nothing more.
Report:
1,31
